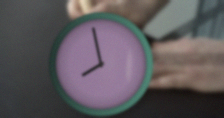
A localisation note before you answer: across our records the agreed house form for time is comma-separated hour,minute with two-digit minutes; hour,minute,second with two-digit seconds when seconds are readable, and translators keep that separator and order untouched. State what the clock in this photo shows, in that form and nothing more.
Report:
7,58
